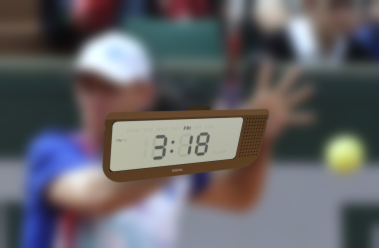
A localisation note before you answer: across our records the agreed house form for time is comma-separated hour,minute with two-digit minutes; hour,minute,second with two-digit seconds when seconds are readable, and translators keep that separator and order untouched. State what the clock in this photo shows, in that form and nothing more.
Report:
3,18
